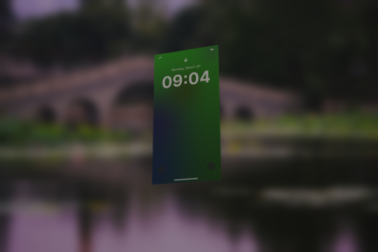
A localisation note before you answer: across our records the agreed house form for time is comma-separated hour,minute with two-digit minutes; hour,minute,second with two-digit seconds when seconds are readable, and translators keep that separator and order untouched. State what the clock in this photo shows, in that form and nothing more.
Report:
9,04
